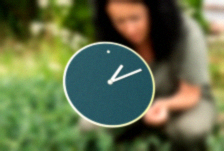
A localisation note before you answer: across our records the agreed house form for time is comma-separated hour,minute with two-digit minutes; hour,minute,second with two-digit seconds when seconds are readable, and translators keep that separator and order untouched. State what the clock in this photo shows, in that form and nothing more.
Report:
1,11
